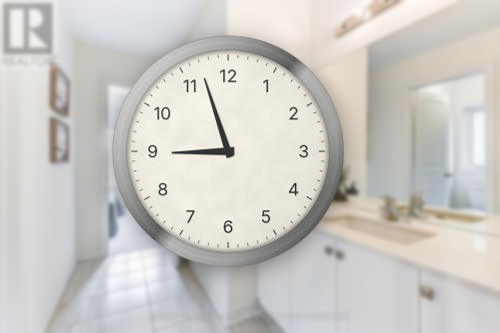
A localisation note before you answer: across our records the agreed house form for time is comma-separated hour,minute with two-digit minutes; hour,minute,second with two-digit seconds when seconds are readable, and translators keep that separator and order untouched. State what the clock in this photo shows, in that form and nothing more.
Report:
8,57
